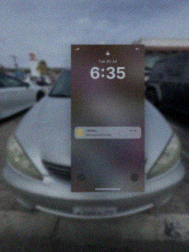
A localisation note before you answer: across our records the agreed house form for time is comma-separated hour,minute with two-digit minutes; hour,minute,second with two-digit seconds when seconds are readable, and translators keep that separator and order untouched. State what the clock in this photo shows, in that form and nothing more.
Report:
6,35
